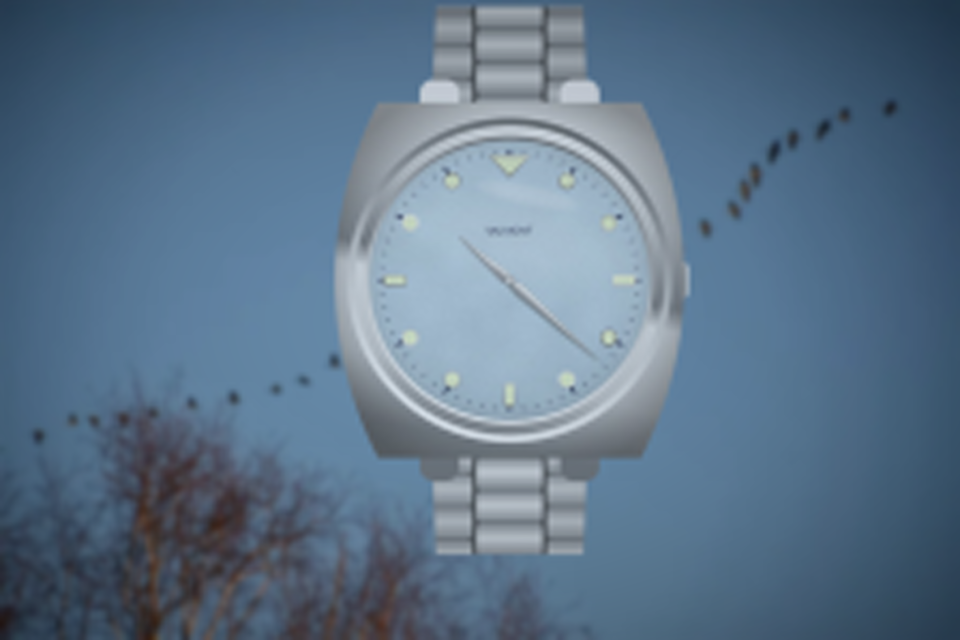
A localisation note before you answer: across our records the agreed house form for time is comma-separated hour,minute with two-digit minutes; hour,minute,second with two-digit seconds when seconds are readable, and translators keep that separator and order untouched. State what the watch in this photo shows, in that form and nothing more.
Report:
10,22
